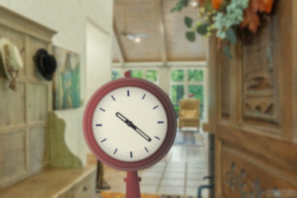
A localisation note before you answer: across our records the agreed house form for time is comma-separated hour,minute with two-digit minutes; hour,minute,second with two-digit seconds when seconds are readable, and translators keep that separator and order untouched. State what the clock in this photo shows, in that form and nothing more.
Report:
10,22
